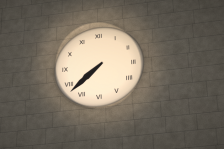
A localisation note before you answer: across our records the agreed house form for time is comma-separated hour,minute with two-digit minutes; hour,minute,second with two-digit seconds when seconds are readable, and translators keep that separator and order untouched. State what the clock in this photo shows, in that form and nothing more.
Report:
7,38
